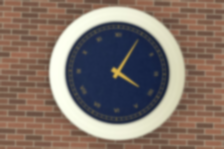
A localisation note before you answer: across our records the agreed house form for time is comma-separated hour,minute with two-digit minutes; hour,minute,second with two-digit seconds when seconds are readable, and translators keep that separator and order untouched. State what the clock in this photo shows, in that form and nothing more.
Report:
4,05
